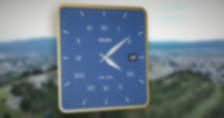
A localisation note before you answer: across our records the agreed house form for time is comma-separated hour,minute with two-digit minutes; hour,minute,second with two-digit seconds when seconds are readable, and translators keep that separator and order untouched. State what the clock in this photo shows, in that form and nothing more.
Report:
4,09
